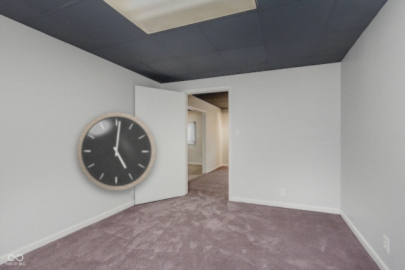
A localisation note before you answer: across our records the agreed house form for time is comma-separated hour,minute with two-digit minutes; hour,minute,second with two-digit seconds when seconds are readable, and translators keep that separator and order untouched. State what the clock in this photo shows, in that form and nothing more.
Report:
5,01
